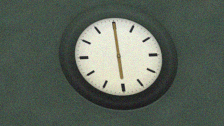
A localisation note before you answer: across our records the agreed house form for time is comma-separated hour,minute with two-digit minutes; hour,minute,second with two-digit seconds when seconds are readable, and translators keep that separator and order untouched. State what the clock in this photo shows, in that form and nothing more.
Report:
6,00
